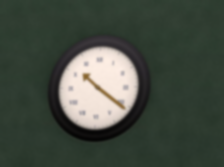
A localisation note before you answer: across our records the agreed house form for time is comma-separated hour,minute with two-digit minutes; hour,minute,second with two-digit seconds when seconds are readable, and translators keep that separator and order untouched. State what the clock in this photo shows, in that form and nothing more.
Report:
10,21
